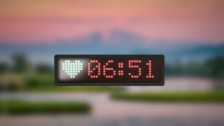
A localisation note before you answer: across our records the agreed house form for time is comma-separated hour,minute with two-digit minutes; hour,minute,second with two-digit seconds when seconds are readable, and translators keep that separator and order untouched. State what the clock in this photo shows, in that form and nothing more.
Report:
6,51
